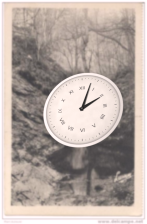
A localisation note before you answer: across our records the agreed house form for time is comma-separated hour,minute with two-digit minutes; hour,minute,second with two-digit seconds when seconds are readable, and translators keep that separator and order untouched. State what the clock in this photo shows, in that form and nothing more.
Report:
2,03
